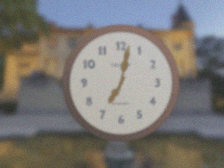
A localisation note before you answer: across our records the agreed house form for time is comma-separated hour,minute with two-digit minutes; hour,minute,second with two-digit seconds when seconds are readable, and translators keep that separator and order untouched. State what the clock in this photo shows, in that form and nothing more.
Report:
7,02
